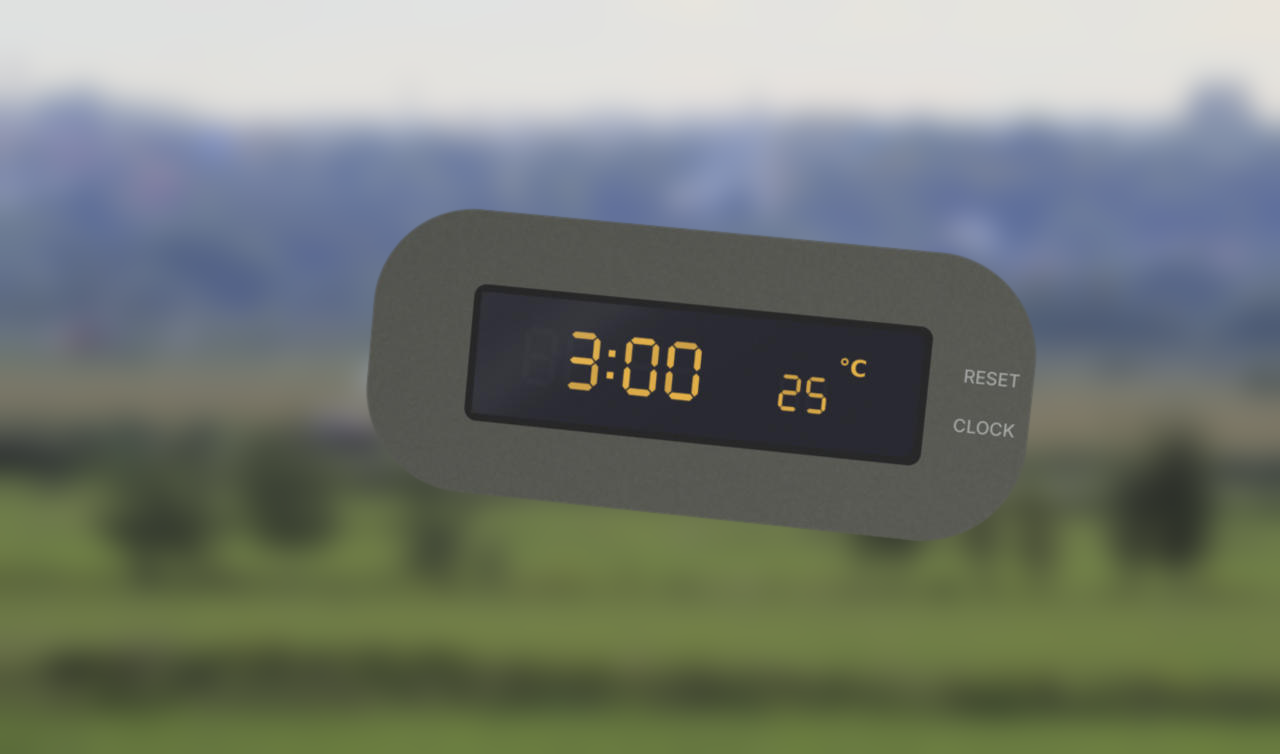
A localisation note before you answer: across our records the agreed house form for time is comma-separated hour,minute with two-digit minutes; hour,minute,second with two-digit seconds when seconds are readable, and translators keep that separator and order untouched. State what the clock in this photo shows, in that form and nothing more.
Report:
3,00
